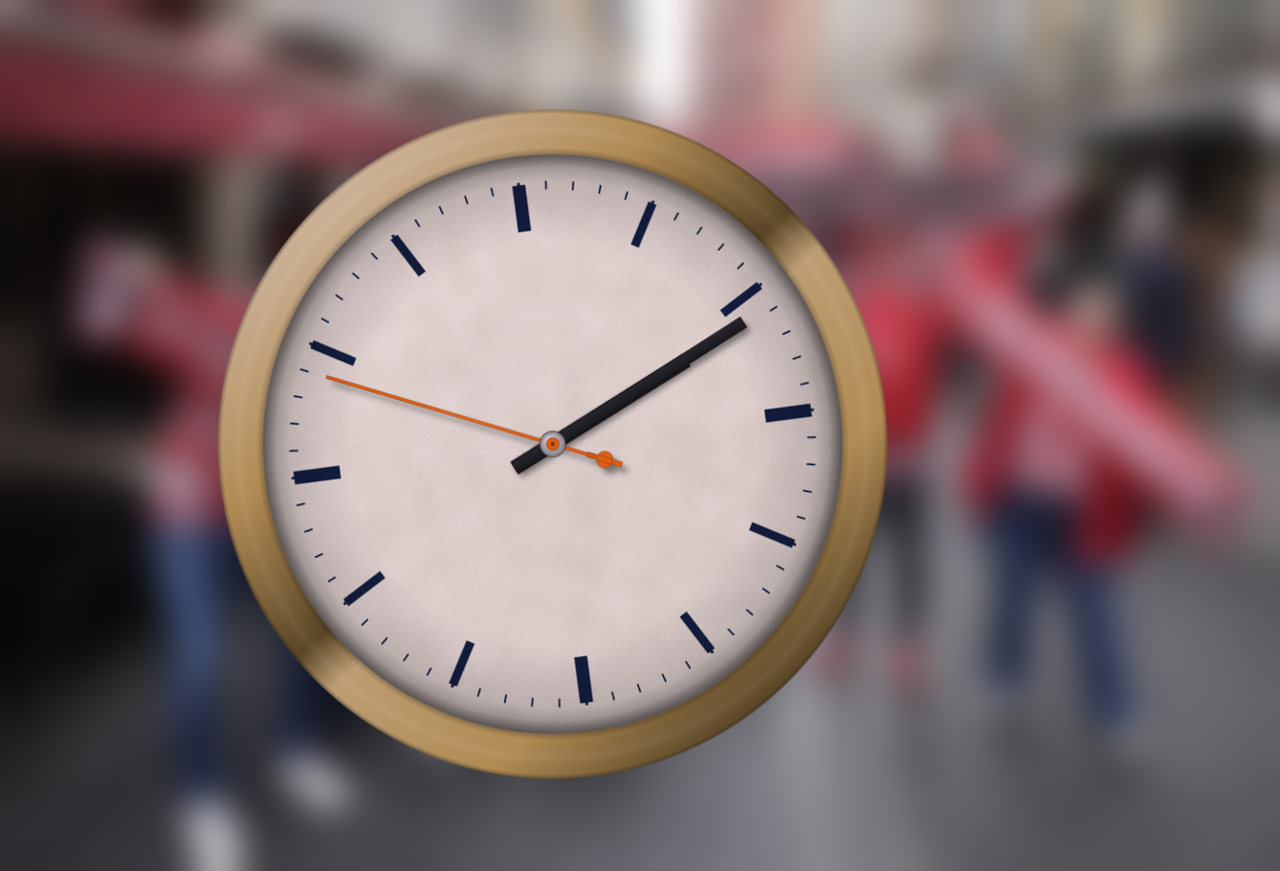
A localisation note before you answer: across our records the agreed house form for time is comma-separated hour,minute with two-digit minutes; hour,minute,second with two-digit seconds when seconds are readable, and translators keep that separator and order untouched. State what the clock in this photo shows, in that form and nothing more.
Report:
2,10,49
